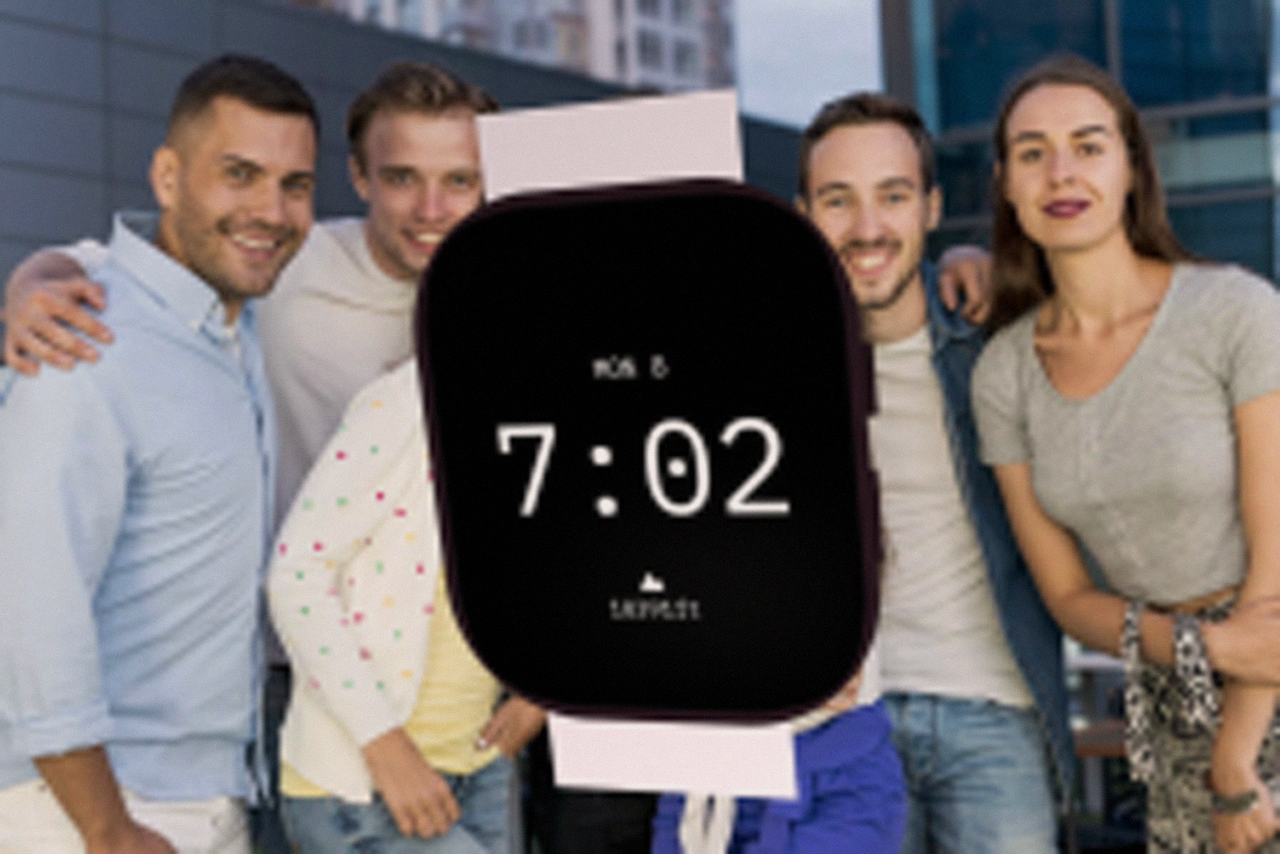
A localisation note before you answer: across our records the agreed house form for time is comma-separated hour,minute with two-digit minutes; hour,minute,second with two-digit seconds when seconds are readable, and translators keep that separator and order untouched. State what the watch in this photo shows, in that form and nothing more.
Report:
7,02
